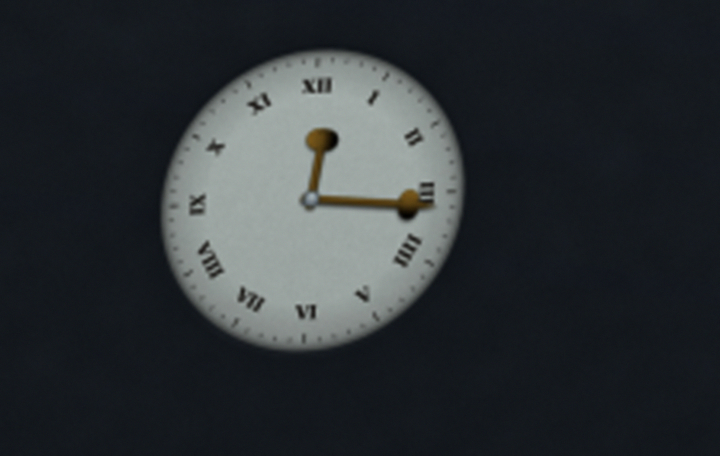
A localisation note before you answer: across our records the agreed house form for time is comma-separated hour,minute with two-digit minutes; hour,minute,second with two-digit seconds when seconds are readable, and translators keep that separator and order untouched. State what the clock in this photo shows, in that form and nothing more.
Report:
12,16
